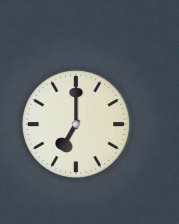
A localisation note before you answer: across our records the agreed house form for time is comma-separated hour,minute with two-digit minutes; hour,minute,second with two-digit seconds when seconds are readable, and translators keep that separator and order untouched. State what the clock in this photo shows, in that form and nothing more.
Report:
7,00
